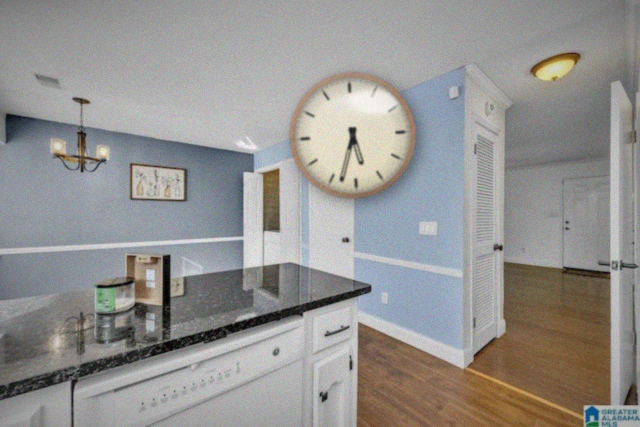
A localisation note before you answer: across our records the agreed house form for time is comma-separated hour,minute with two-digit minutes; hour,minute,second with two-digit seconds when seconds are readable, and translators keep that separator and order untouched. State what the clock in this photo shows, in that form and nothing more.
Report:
5,33
